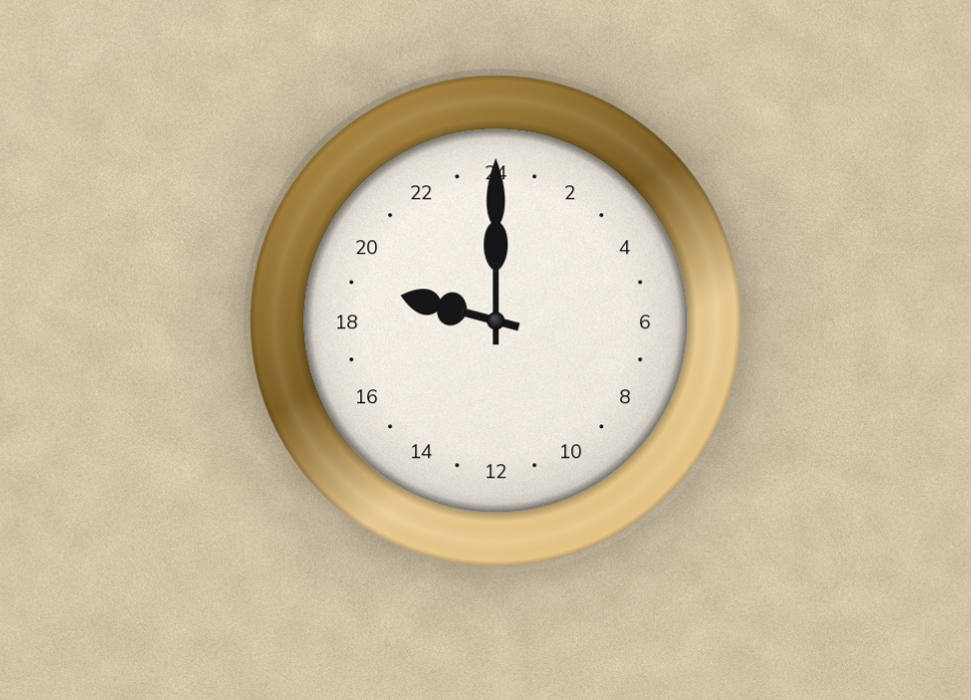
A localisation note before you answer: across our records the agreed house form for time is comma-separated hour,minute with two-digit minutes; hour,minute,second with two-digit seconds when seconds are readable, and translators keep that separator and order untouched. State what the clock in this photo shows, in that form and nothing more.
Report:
19,00
